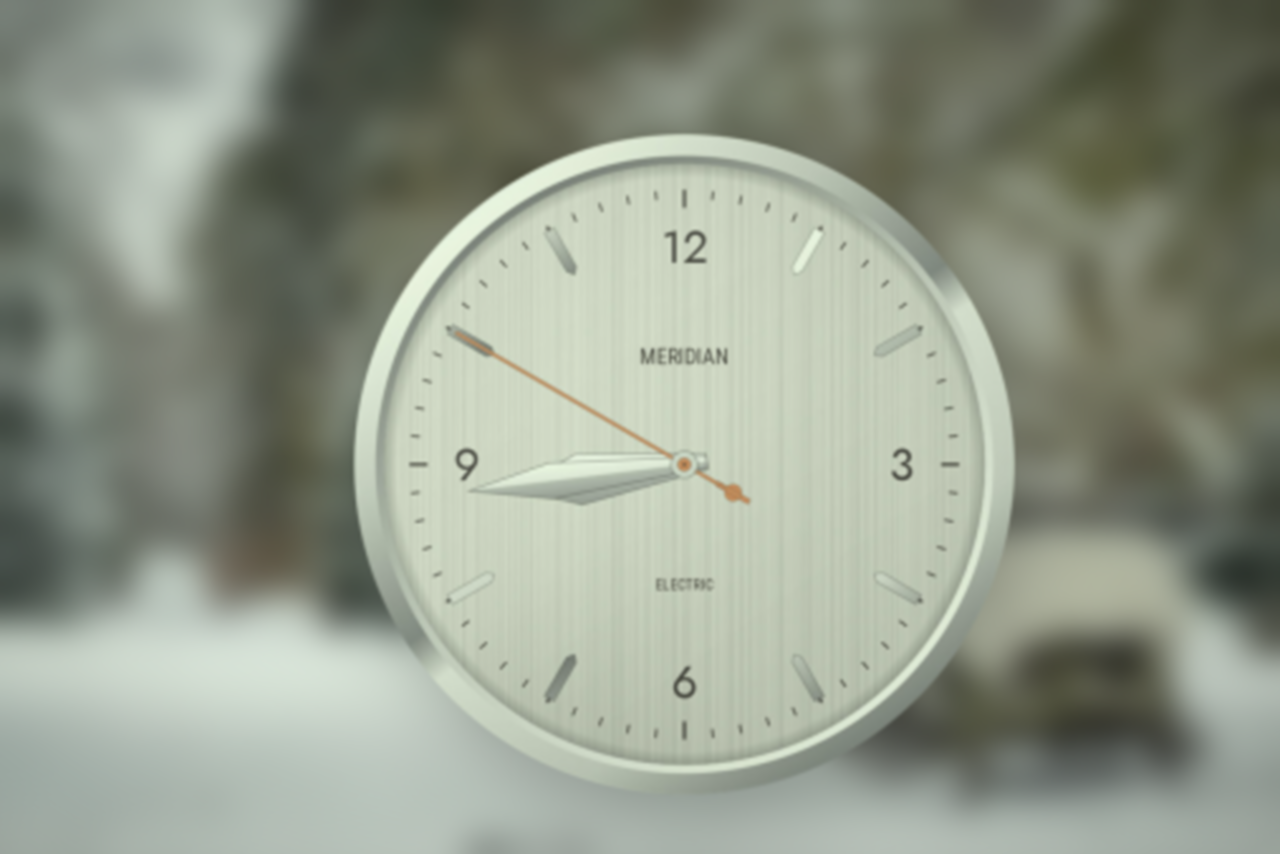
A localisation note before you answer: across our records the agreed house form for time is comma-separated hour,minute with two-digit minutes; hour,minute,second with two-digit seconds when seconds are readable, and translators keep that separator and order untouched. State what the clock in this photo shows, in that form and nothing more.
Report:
8,43,50
